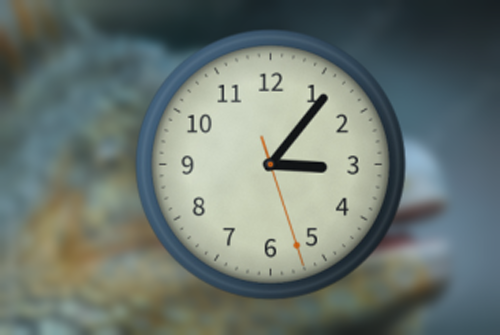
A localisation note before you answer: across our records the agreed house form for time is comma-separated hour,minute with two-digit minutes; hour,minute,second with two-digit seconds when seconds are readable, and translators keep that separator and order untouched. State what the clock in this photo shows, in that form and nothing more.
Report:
3,06,27
